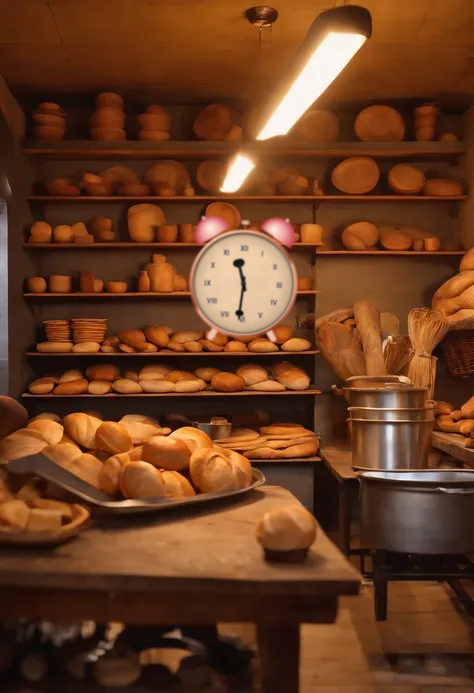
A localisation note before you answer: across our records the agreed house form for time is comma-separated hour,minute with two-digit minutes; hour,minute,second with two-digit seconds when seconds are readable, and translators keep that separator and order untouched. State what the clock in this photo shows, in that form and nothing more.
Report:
11,31
